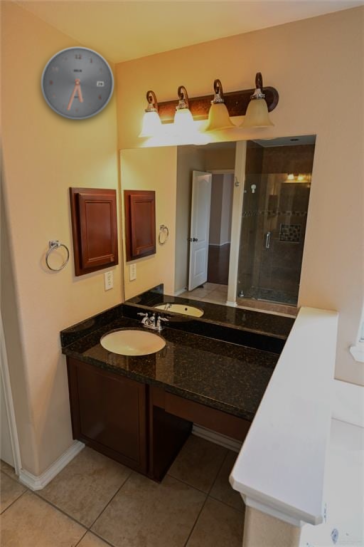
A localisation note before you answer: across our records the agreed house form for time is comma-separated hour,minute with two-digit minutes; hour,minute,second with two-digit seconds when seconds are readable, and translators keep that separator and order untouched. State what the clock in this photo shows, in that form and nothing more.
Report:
5,33
